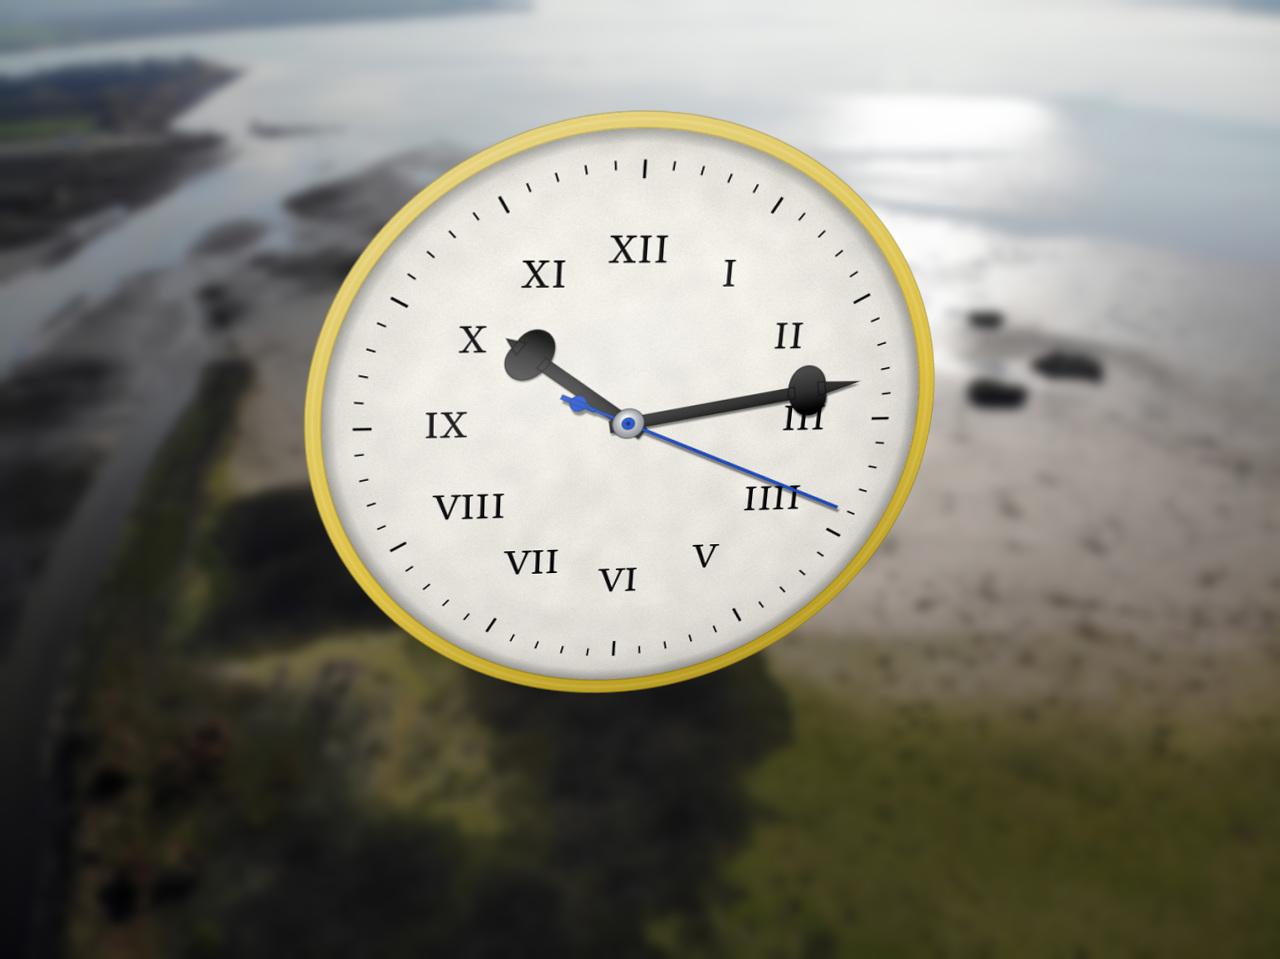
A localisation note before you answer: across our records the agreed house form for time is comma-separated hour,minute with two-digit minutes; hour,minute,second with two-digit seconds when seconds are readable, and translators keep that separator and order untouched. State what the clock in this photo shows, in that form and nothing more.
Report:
10,13,19
